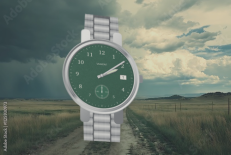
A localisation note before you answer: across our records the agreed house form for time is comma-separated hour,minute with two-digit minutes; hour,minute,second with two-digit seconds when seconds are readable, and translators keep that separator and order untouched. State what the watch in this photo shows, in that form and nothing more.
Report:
2,09
